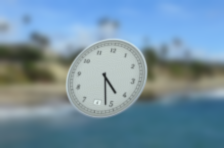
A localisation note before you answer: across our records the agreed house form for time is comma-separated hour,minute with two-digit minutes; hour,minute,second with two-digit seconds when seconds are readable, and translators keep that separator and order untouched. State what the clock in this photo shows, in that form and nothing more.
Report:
4,27
